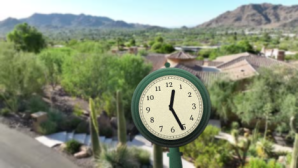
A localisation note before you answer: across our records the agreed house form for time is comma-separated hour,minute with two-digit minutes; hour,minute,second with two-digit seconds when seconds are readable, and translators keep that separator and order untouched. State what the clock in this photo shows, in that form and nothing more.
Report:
12,26
